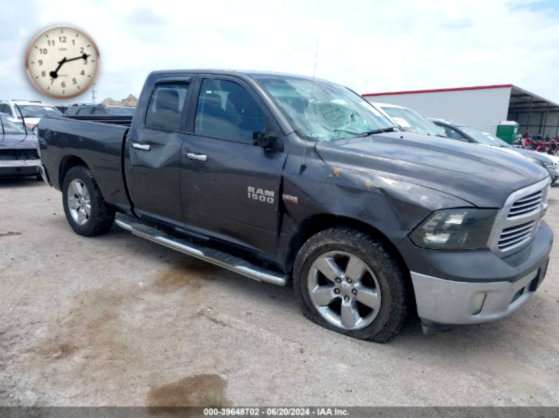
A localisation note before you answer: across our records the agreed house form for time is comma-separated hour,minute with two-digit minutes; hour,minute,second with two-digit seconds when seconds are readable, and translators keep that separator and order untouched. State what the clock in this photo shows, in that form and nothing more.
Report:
7,13
